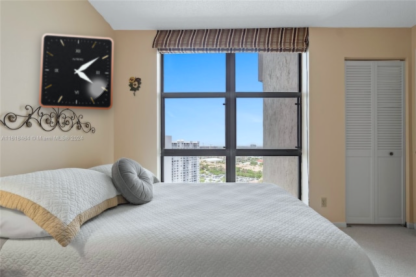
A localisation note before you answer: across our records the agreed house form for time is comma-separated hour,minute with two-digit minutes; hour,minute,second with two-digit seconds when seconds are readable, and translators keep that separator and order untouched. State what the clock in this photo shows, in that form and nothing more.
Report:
4,09
